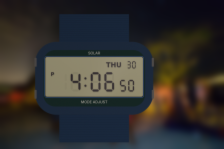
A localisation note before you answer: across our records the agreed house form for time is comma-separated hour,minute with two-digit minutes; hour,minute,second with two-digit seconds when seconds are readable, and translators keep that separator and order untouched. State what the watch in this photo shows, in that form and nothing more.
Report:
4,06,50
